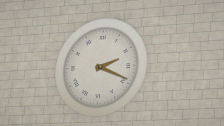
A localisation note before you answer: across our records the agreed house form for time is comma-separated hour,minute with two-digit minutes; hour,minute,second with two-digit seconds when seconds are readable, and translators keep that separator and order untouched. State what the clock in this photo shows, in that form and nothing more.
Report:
2,19
